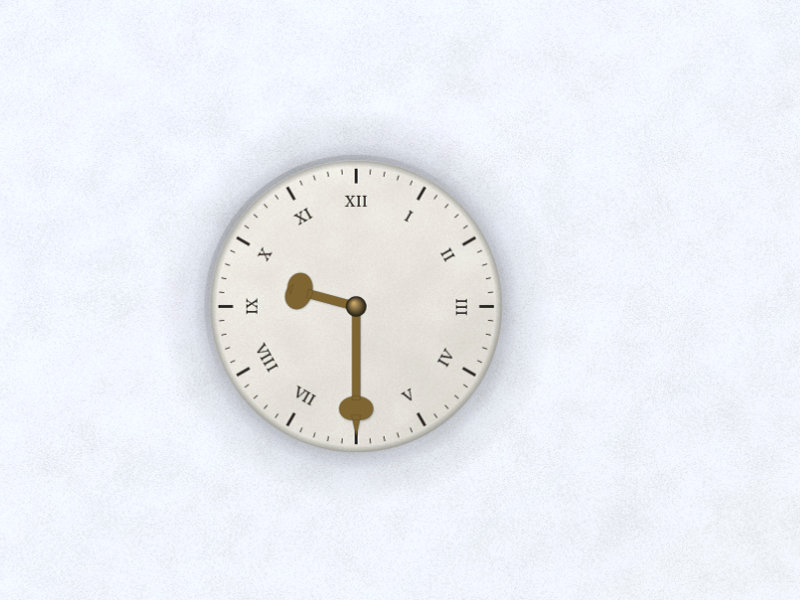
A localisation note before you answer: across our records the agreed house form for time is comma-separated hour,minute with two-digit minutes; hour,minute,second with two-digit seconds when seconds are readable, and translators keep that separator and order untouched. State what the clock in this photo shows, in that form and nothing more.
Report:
9,30
